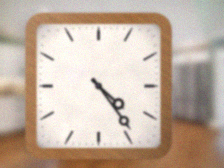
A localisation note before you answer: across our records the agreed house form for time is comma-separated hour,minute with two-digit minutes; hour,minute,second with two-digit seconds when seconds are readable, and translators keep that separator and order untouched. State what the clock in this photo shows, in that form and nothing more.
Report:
4,24
